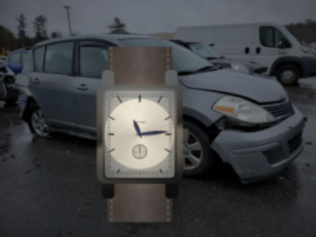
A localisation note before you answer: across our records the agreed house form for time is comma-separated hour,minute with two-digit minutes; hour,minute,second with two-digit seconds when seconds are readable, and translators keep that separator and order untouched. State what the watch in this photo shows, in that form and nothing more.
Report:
11,14
